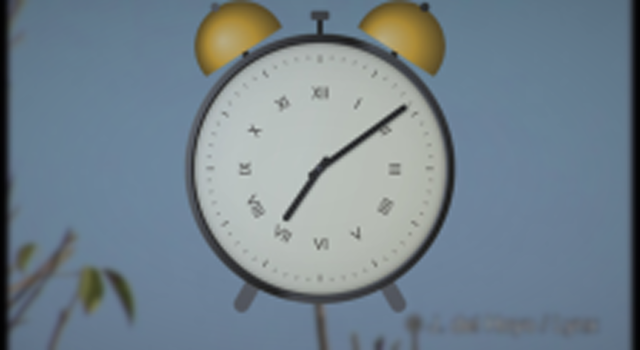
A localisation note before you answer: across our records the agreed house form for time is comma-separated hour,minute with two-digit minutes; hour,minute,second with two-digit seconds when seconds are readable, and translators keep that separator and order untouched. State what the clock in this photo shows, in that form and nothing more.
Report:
7,09
